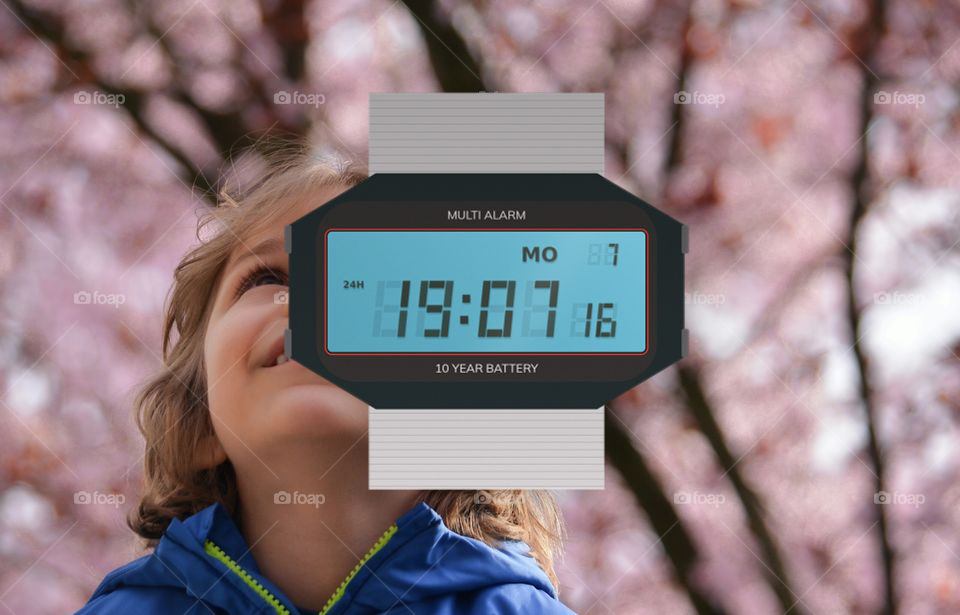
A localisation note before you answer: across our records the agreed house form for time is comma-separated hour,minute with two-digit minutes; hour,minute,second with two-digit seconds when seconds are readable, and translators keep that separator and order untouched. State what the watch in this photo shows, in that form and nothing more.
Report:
19,07,16
